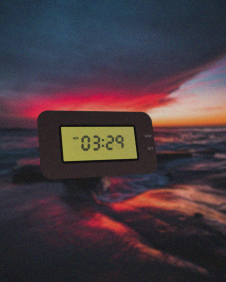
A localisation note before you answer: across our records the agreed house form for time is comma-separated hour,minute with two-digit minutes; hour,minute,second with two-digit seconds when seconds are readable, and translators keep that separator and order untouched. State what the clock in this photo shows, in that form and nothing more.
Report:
3,29
